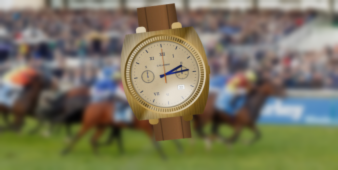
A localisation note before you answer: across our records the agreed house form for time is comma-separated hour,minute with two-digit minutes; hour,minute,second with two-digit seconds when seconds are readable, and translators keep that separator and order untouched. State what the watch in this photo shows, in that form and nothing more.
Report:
2,14
